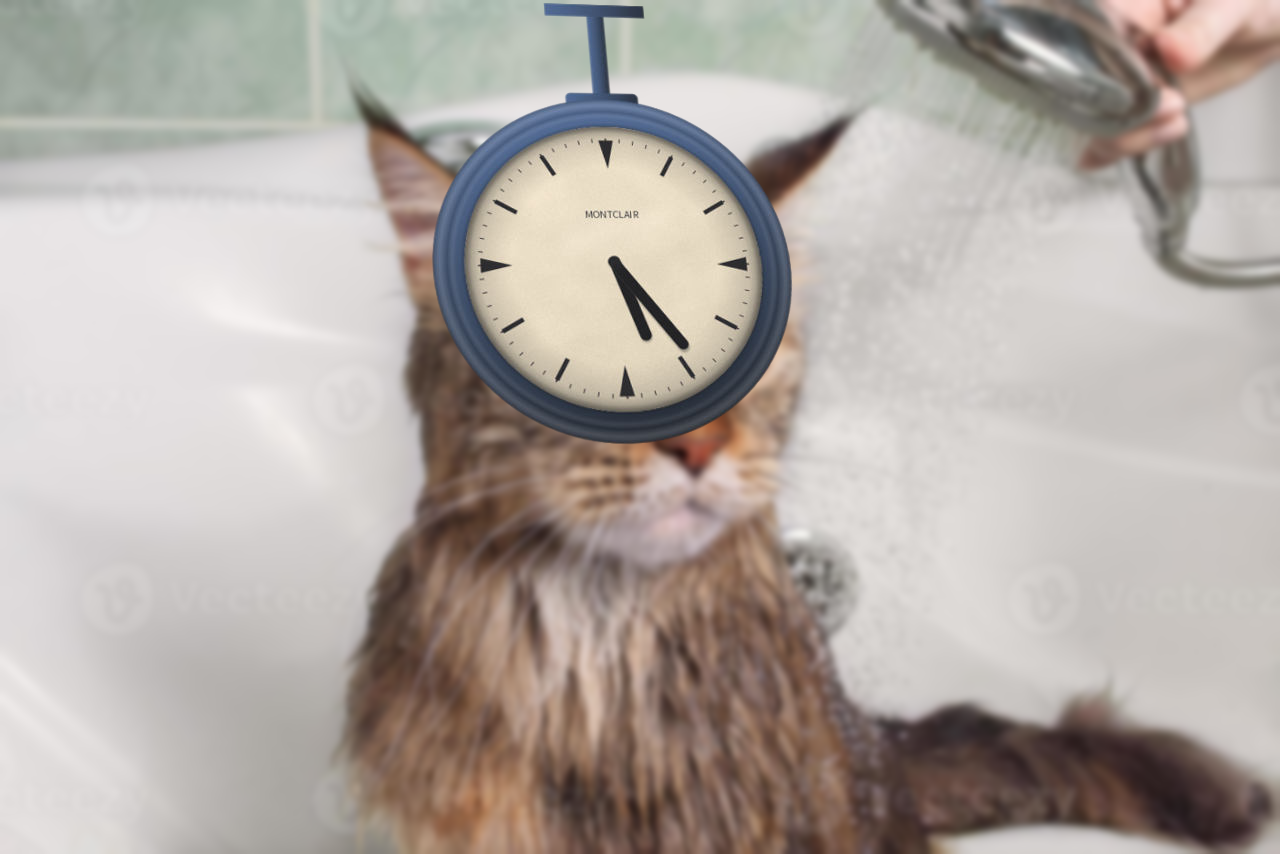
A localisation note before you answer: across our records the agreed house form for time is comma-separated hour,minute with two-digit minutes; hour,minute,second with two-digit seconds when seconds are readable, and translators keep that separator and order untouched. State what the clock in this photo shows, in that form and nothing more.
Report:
5,24
